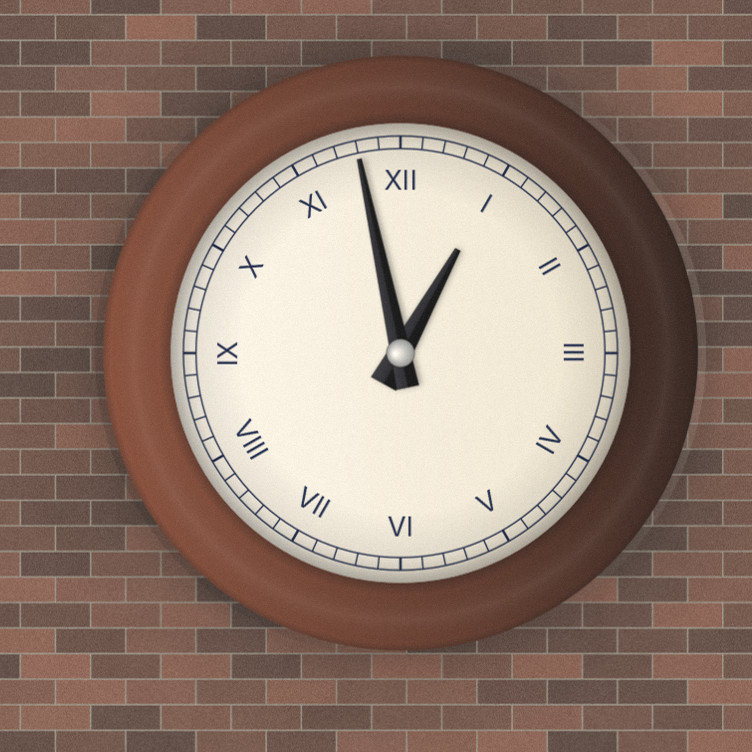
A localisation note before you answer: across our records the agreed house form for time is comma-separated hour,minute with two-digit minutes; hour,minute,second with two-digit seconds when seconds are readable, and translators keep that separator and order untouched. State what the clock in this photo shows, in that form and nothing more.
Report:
12,58
